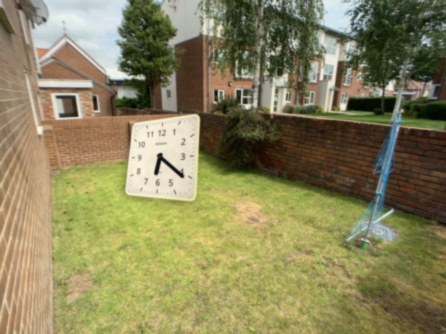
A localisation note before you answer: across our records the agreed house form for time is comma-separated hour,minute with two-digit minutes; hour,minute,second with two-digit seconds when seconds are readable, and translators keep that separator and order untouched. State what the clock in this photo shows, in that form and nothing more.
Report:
6,21
